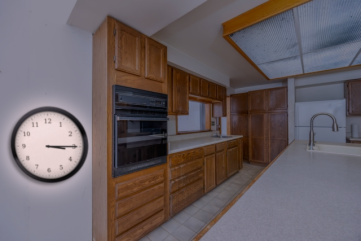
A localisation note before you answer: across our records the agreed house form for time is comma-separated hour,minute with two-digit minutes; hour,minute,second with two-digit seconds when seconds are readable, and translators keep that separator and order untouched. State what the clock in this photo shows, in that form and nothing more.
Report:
3,15
